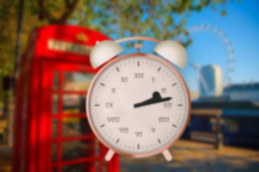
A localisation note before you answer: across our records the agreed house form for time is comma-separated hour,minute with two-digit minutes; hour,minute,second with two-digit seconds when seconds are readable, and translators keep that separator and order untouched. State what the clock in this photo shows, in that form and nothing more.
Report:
2,13
